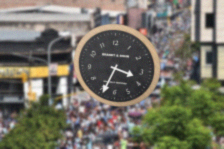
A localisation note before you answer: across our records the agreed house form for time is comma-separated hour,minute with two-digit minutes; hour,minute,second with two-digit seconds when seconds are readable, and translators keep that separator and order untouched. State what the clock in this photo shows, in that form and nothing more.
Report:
3,34
